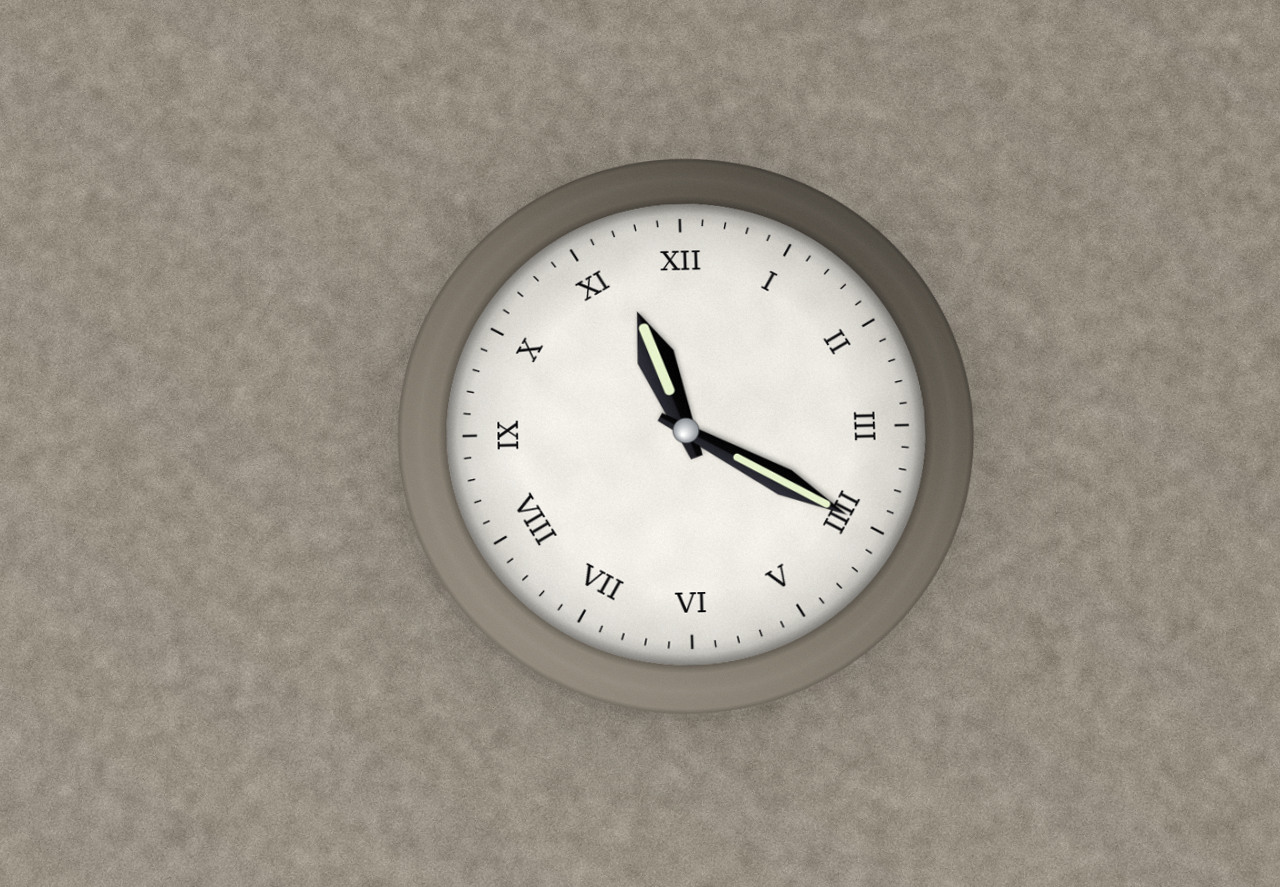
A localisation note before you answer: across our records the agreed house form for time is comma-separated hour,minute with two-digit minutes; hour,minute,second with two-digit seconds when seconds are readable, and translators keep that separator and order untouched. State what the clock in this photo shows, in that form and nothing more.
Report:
11,20
